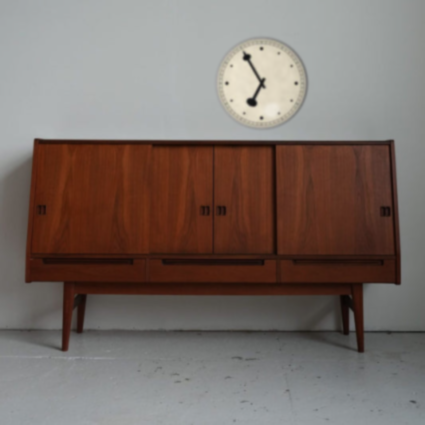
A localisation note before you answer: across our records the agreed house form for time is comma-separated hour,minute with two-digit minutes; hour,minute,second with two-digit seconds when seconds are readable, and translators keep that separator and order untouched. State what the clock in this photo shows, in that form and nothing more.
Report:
6,55
